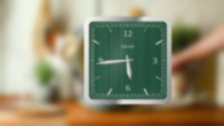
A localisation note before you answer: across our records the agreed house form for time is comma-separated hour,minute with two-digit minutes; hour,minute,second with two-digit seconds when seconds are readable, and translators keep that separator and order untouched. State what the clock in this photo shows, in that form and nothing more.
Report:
5,44
